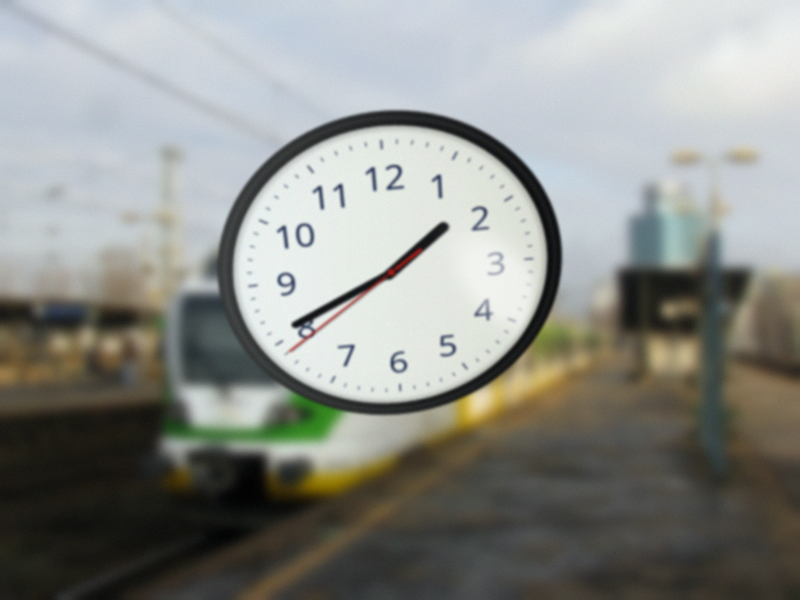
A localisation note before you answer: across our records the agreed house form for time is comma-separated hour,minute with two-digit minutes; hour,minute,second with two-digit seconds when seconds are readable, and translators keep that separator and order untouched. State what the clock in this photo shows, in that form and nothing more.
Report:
1,40,39
